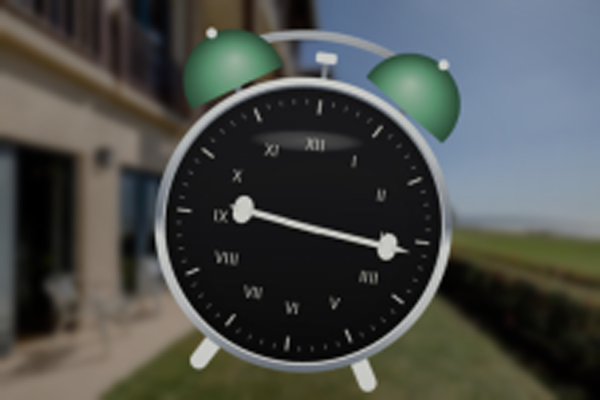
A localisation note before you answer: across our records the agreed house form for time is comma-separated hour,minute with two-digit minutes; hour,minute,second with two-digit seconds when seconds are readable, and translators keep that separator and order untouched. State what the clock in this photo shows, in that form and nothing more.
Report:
9,16
